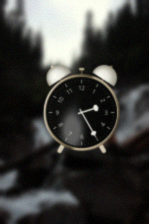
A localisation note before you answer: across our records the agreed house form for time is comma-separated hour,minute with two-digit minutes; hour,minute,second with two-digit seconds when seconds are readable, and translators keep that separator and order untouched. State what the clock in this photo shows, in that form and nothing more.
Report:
2,25
